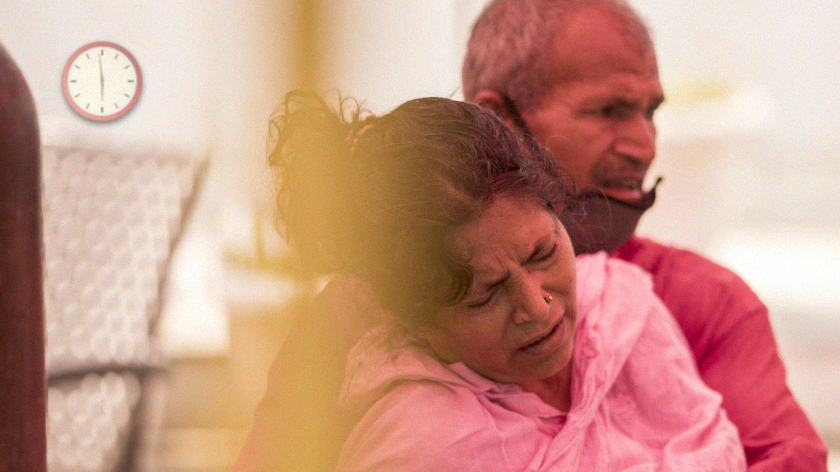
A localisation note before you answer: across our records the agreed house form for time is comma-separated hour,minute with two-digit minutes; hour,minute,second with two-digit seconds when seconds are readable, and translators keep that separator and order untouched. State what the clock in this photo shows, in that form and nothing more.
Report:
5,59
